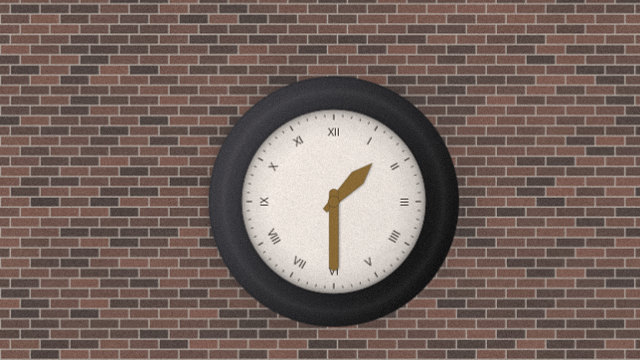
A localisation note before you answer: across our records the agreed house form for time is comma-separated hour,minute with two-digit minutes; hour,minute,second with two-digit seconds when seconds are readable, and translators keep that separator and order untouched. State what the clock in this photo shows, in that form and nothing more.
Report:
1,30
